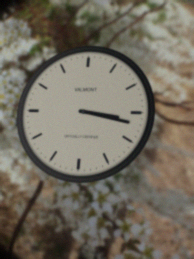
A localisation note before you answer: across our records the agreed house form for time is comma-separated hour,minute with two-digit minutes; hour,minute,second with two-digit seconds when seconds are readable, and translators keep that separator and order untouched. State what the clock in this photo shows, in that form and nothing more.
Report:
3,17
